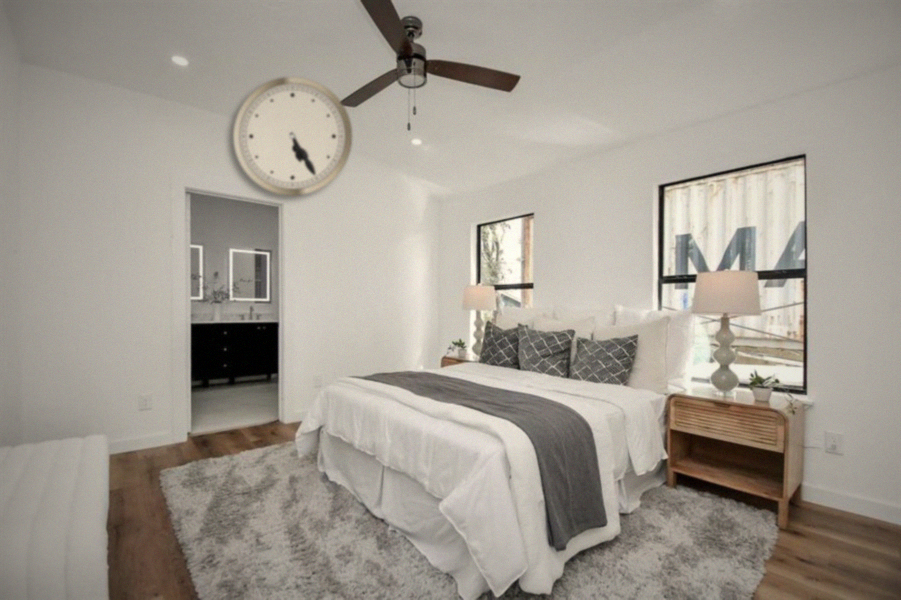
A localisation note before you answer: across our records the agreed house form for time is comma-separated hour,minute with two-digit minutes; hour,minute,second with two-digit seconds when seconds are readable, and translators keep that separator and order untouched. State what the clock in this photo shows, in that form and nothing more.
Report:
5,25
